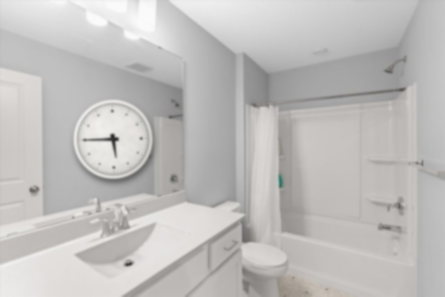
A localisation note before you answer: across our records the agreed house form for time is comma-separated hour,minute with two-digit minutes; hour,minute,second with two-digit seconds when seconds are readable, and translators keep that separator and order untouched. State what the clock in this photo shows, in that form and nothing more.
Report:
5,45
